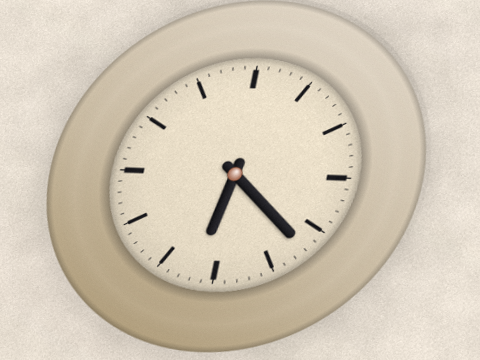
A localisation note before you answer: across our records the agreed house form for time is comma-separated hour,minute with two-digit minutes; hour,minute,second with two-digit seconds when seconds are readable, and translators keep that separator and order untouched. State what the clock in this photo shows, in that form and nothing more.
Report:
6,22
